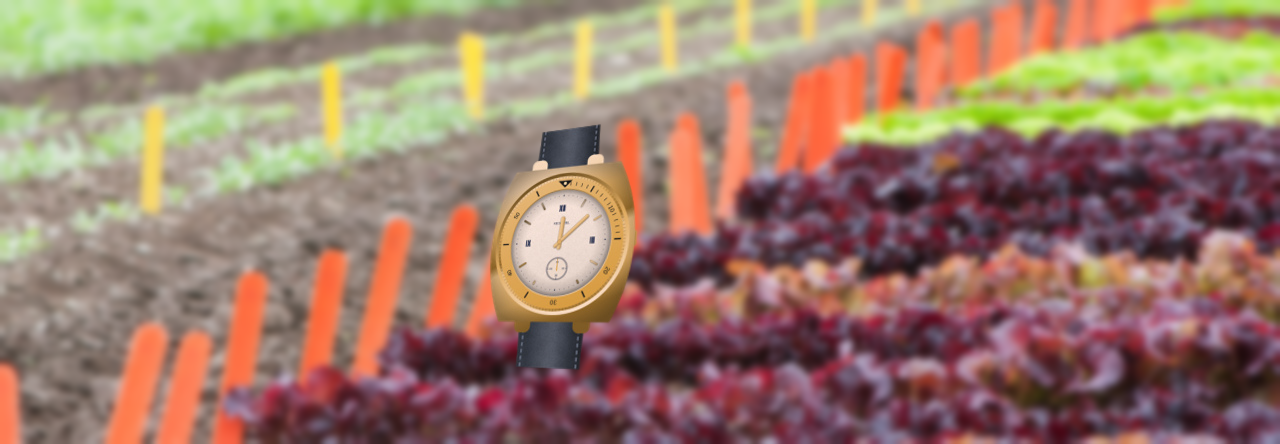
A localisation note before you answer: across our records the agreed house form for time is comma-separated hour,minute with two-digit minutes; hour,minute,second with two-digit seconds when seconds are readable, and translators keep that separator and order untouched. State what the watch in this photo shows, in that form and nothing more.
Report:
12,08
